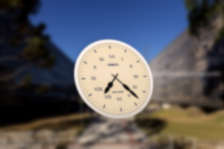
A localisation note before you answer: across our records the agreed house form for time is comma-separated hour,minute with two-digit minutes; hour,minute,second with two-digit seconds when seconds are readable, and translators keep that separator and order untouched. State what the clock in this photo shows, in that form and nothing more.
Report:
7,23
